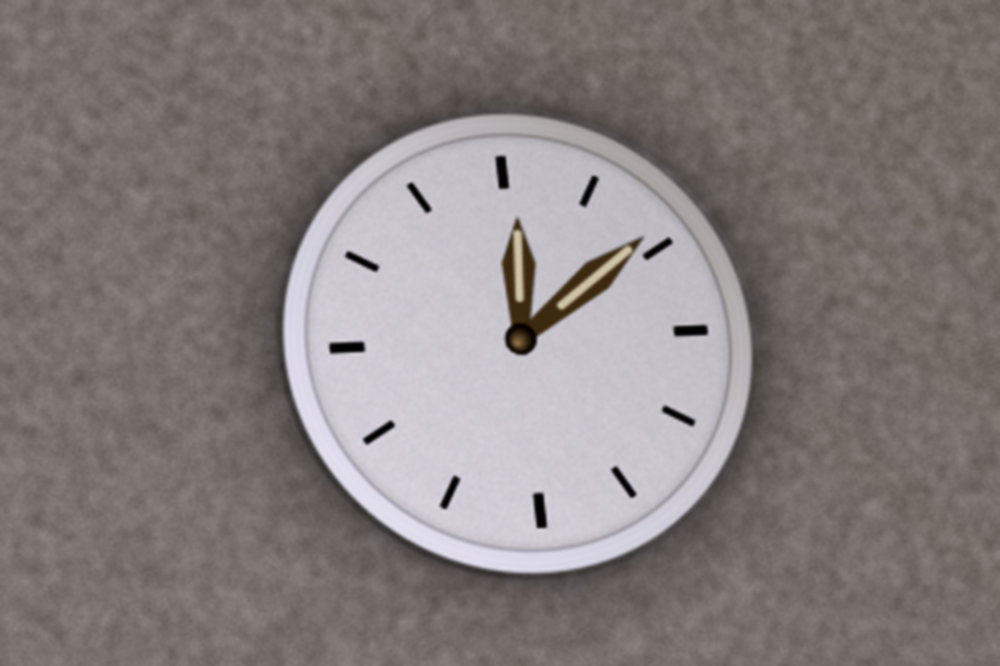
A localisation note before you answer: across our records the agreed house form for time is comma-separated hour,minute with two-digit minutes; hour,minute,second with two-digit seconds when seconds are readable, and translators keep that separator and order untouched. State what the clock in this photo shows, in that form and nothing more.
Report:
12,09
